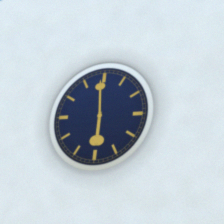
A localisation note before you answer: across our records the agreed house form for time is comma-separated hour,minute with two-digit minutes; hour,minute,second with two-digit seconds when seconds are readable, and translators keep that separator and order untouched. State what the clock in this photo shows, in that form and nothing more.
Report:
5,59
